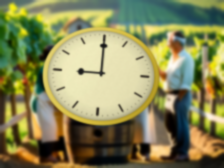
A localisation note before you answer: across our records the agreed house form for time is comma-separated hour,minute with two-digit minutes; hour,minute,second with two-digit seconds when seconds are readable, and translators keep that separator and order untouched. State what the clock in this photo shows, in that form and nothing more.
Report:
9,00
